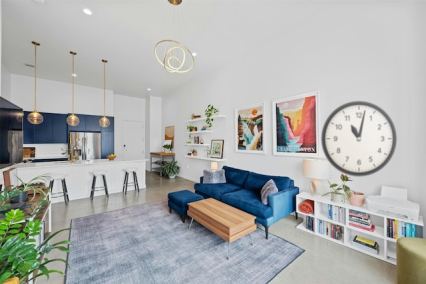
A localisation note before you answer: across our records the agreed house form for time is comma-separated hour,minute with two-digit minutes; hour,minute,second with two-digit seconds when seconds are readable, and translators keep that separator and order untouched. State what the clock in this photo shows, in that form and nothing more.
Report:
11,02
